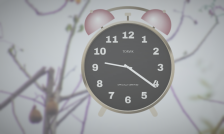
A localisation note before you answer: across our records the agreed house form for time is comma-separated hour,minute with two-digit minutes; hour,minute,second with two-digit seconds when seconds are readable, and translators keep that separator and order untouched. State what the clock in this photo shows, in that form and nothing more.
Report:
9,21
